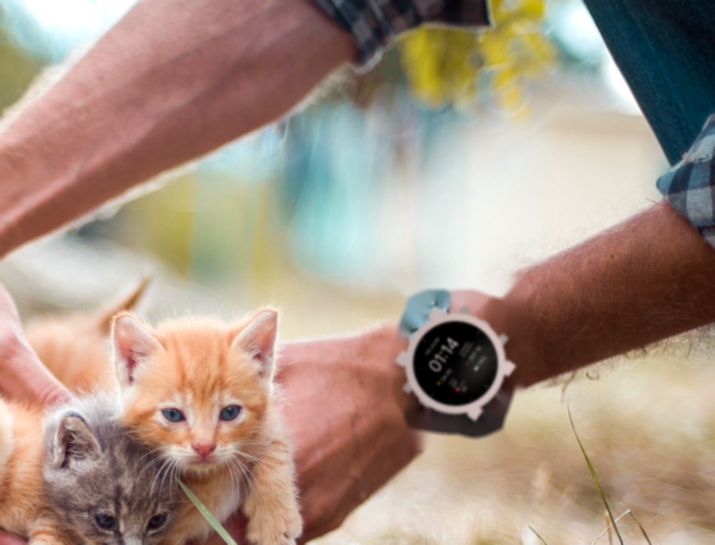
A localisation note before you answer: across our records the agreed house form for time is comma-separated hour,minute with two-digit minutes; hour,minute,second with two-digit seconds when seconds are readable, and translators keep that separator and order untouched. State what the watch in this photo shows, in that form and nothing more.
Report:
1,14
